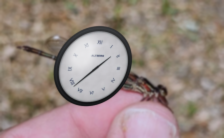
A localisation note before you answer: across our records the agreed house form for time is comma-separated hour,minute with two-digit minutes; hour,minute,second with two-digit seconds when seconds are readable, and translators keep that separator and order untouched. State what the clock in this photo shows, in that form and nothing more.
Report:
1,38
